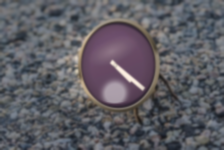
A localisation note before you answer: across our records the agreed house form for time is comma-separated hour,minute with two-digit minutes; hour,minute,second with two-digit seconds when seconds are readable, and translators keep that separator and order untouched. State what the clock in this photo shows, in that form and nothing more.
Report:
4,21
